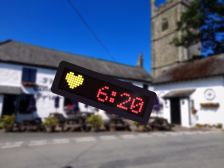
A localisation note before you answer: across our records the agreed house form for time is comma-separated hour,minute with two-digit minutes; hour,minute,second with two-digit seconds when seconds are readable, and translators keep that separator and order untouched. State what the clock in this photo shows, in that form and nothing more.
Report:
6,20
